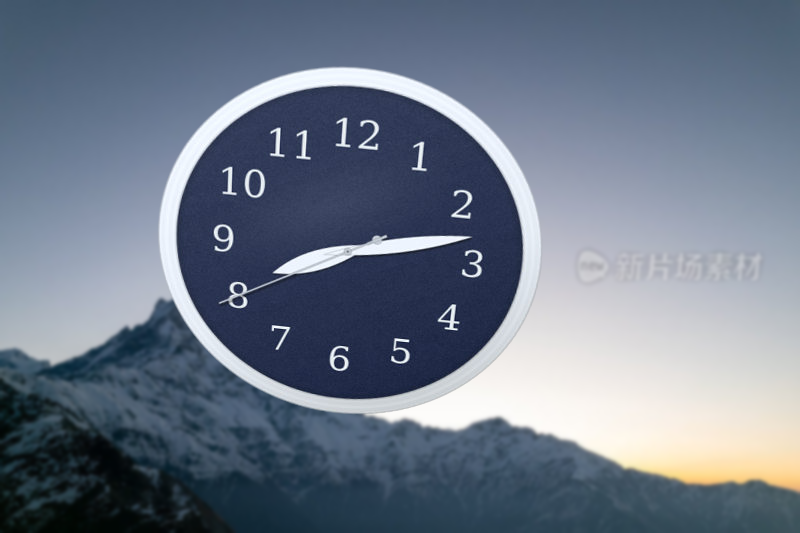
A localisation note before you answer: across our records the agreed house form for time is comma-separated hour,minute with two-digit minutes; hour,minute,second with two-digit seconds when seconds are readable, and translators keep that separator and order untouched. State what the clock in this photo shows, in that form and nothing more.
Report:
8,12,40
